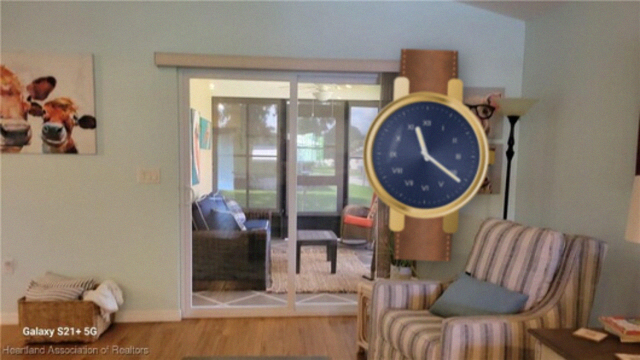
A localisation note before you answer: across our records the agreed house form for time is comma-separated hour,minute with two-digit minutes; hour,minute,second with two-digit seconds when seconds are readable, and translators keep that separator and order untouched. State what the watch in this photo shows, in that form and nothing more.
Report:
11,21
